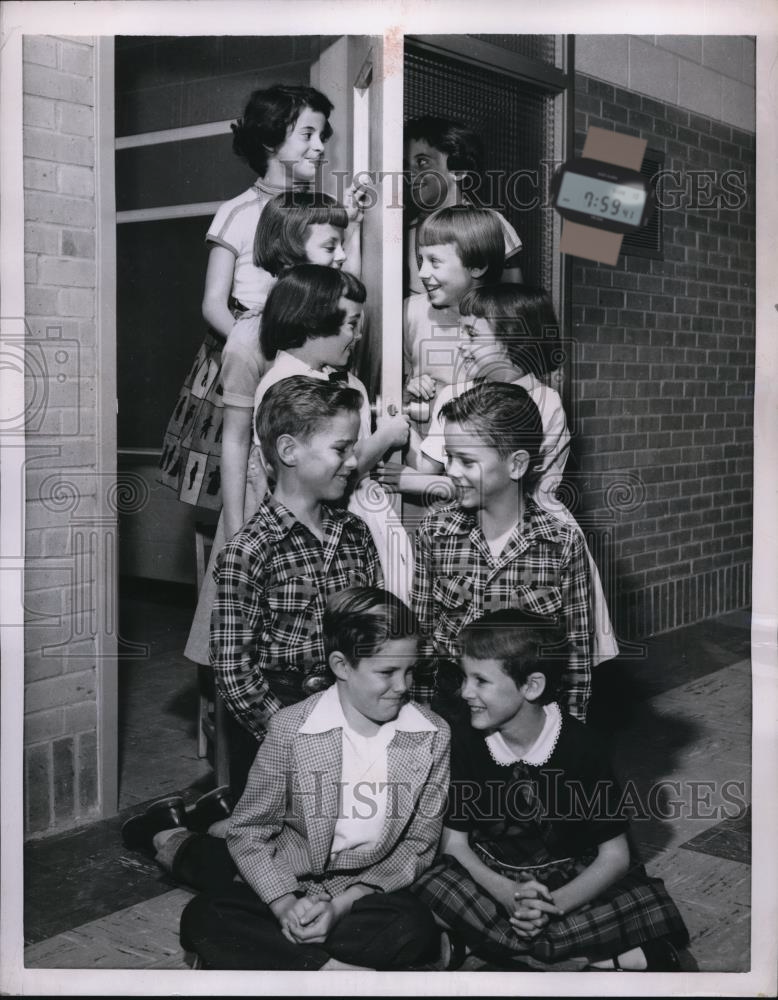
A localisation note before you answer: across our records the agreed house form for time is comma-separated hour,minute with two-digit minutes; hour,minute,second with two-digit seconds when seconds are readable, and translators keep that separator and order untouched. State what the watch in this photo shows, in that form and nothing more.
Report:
7,59
